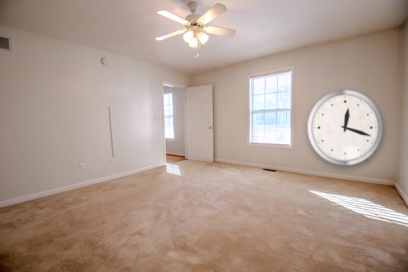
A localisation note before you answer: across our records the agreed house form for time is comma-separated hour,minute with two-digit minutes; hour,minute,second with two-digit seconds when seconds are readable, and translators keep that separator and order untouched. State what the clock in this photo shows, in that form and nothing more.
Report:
12,18
